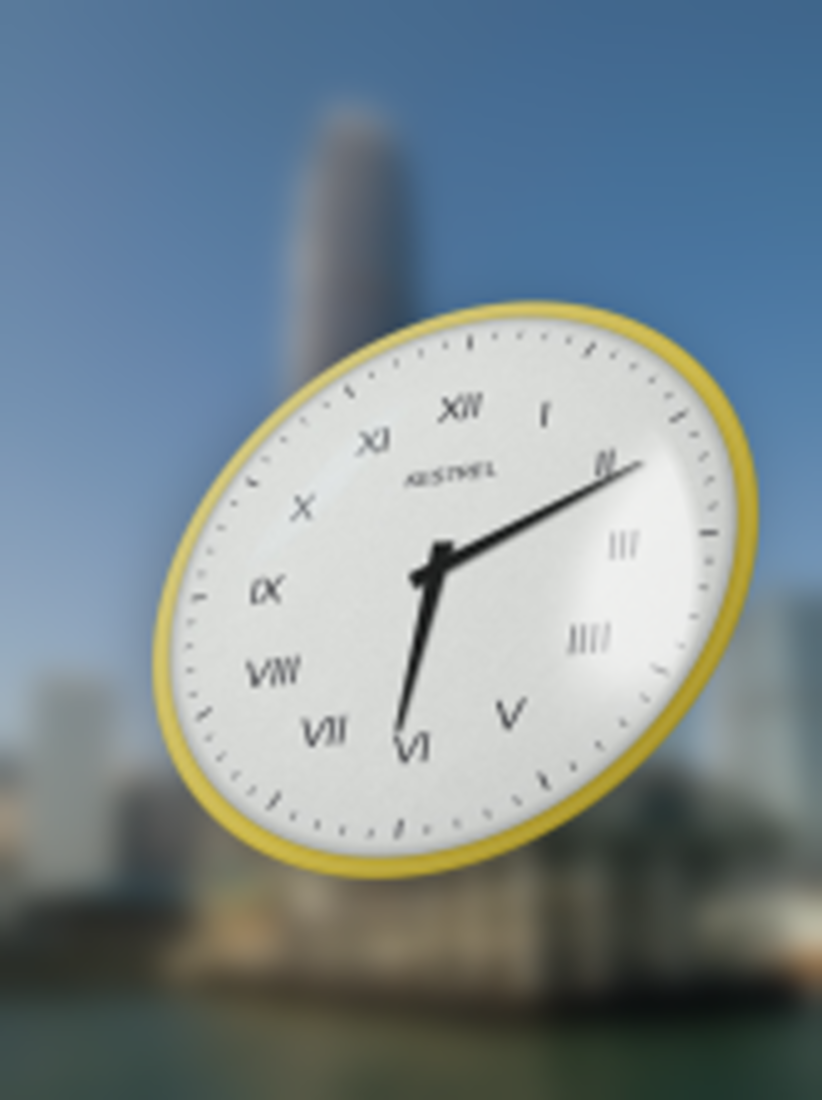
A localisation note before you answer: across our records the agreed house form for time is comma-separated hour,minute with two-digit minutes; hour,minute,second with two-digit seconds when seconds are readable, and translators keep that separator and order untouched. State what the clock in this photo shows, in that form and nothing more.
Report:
6,11
